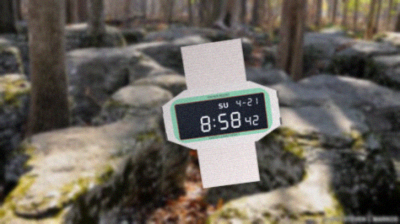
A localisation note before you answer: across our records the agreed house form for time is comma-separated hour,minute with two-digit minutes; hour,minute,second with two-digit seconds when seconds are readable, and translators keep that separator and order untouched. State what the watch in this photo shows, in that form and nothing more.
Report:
8,58,42
